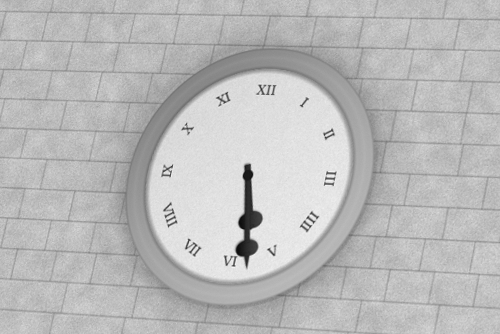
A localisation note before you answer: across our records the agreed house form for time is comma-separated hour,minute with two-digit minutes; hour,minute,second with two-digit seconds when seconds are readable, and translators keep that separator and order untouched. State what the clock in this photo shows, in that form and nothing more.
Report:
5,28
